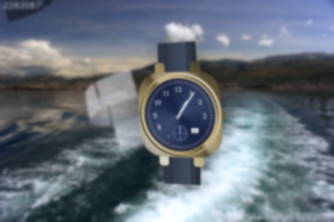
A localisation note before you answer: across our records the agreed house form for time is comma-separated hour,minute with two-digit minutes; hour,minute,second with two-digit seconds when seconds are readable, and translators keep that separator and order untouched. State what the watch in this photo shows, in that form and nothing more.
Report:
1,06
